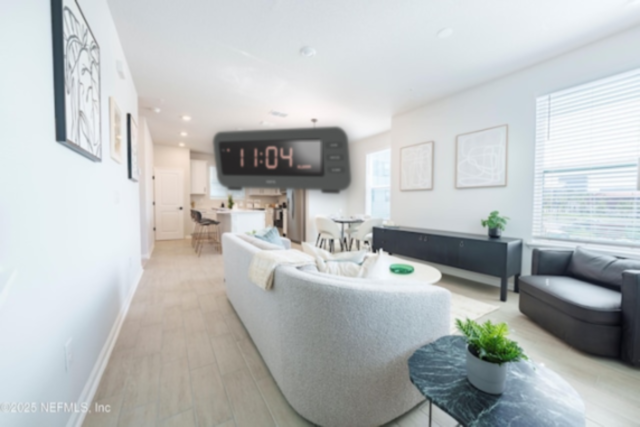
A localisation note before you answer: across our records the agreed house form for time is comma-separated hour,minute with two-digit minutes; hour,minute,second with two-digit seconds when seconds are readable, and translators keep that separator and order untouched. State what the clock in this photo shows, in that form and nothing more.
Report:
11,04
